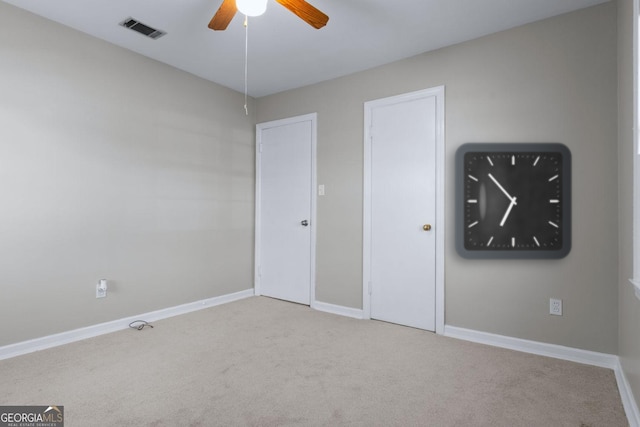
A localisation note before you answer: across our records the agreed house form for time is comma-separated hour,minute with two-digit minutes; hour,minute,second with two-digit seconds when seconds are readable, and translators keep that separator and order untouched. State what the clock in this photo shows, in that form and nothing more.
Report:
6,53
